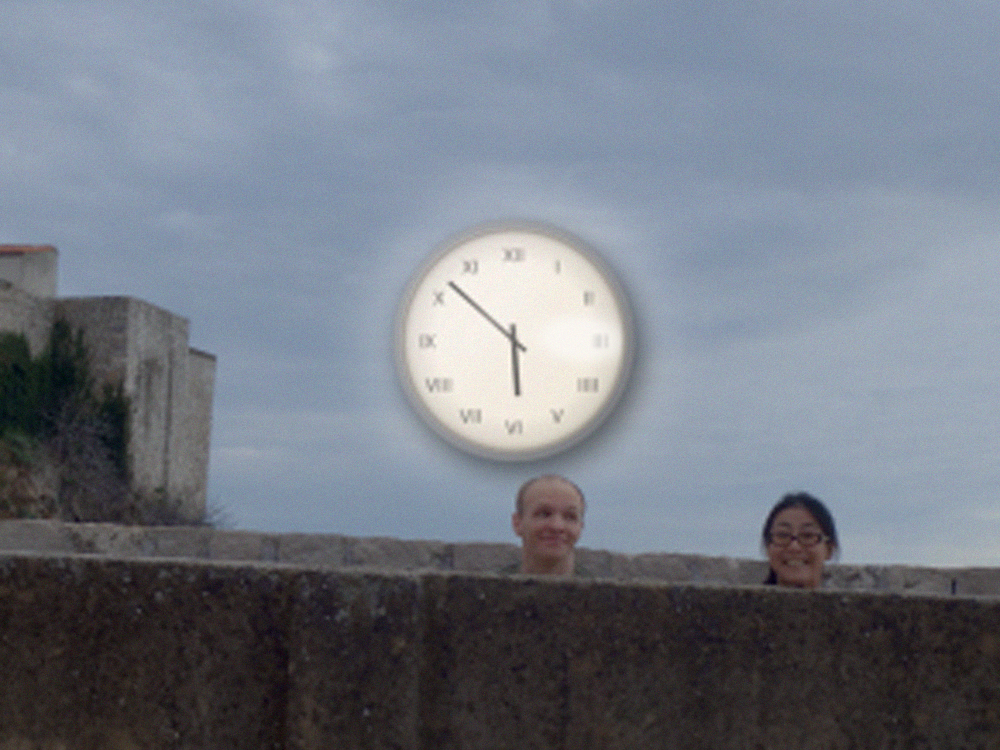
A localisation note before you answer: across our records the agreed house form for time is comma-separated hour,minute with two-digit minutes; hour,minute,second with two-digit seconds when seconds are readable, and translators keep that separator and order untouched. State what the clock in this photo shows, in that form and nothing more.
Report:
5,52
